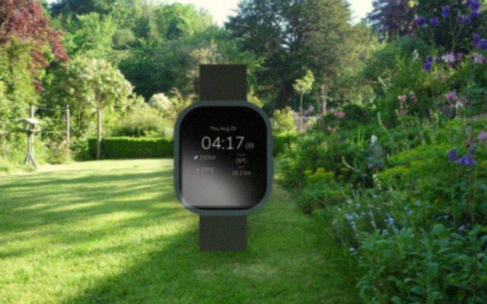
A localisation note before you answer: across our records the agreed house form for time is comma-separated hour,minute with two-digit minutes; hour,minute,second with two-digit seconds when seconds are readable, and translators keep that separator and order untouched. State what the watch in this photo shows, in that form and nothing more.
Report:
4,17
